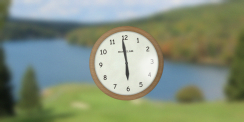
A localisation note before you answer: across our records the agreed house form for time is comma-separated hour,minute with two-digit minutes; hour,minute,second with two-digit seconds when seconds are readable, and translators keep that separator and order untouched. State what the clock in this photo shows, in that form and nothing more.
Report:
5,59
